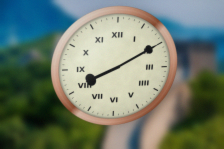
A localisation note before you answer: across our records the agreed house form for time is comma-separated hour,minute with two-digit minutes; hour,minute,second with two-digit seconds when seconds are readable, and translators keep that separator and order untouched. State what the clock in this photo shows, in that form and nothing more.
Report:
8,10
